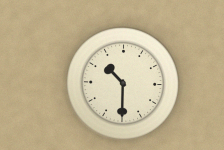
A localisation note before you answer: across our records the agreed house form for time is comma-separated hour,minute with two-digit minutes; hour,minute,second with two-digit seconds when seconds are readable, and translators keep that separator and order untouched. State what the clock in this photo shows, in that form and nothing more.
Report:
10,30
